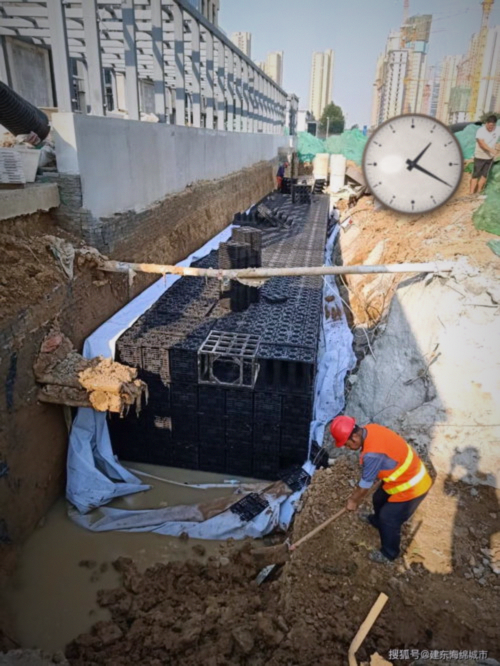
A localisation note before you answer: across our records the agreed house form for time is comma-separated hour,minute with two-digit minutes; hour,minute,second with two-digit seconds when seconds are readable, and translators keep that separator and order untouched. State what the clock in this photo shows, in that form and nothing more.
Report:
1,20
